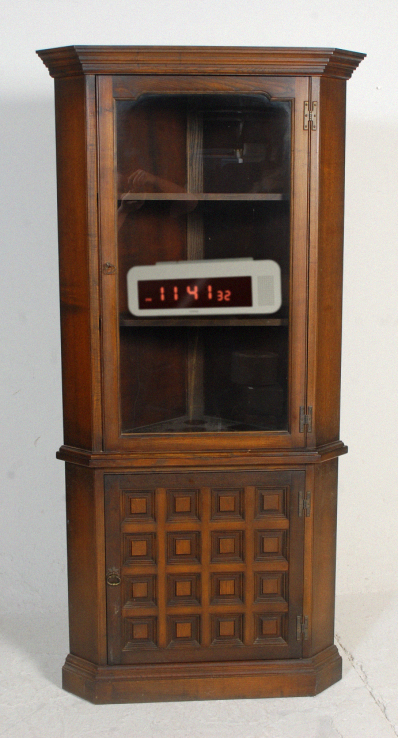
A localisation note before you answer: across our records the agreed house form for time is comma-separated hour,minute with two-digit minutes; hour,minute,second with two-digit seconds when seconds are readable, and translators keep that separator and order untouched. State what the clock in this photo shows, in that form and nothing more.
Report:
11,41
